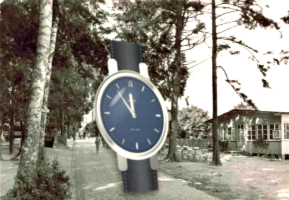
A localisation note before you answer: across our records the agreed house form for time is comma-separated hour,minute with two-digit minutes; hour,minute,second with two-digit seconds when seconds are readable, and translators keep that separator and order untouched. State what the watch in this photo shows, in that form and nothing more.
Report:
11,54
